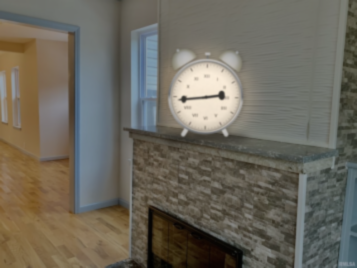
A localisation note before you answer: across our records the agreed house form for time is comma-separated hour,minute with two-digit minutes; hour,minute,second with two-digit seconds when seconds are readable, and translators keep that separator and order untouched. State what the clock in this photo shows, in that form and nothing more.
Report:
2,44
